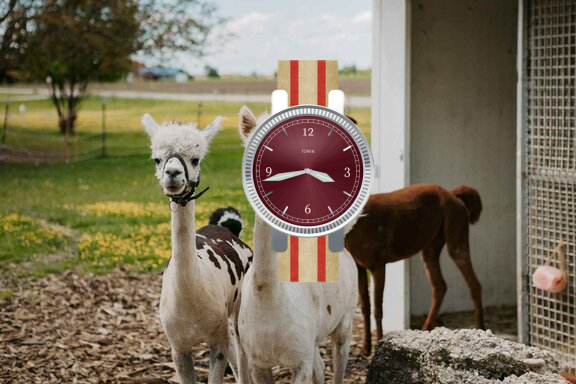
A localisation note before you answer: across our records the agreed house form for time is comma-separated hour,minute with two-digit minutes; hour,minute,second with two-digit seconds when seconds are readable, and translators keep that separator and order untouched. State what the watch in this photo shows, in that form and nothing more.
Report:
3,43
